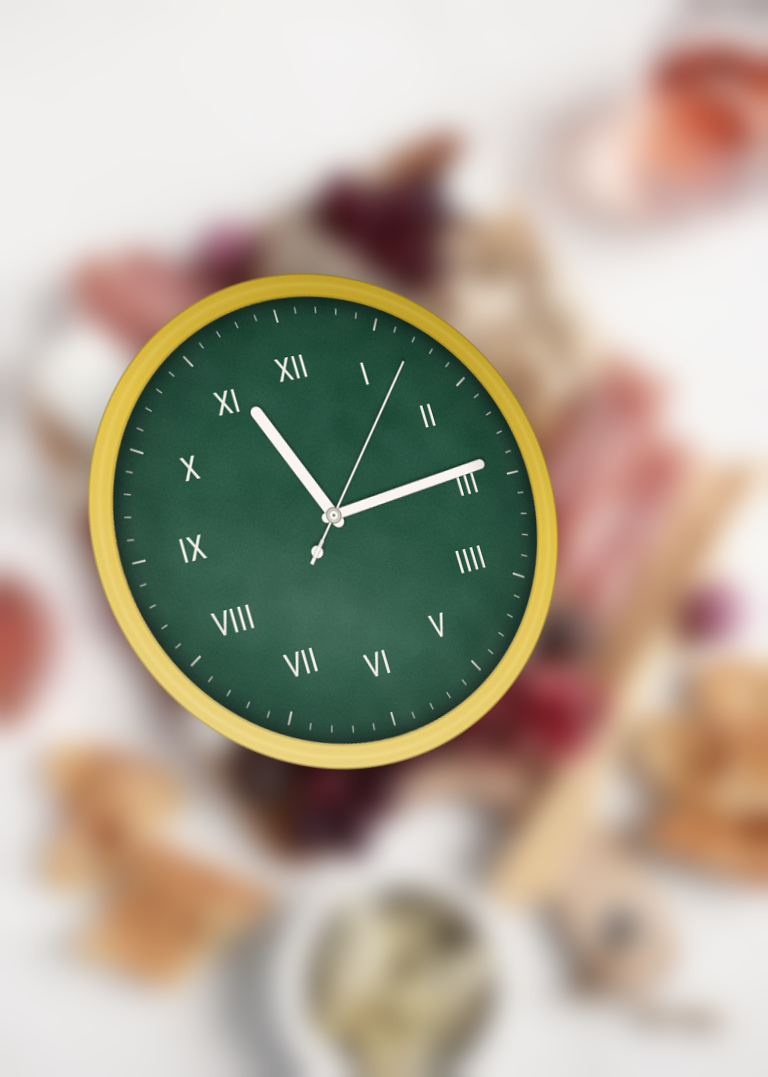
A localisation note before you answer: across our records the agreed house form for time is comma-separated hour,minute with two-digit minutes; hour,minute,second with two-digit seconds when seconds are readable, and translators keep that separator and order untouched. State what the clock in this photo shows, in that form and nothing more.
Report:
11,14,07
